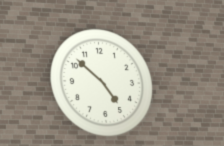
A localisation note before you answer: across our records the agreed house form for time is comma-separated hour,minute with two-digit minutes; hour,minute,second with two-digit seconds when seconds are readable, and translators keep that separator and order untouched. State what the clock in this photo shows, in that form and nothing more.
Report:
4,52
